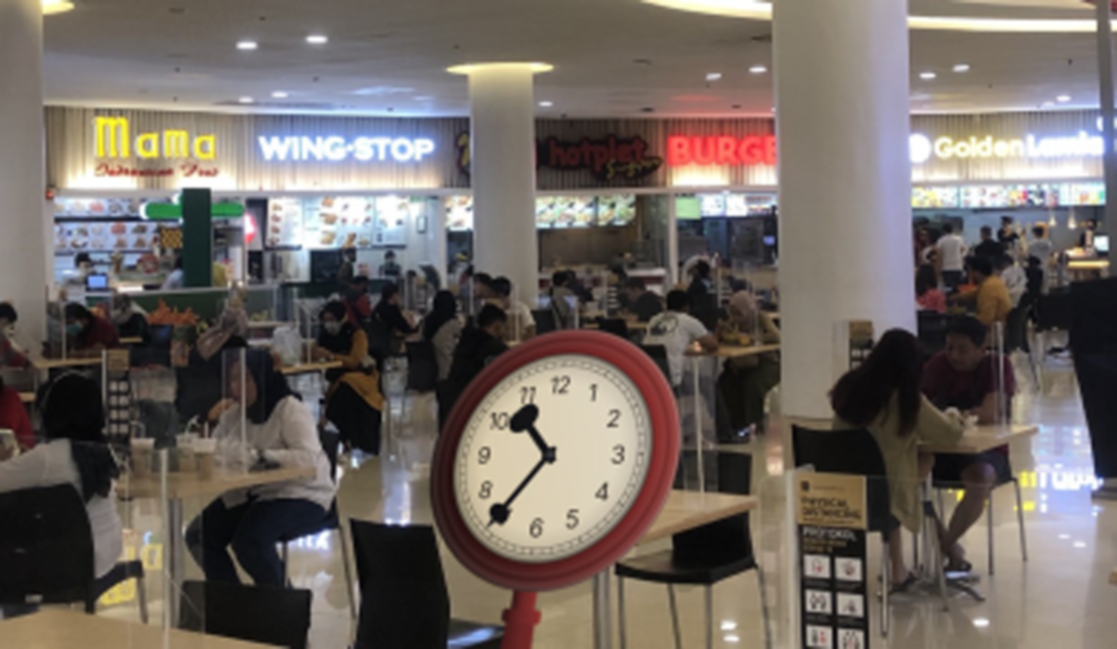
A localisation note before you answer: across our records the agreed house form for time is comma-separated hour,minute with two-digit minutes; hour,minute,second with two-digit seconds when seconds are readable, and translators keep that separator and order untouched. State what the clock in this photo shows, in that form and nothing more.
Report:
10,36
